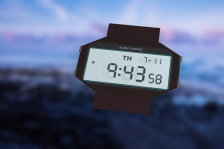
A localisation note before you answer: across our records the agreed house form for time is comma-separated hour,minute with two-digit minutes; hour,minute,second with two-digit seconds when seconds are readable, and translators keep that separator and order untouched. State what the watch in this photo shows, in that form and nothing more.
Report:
9,43,58
